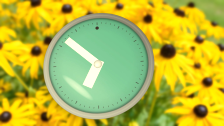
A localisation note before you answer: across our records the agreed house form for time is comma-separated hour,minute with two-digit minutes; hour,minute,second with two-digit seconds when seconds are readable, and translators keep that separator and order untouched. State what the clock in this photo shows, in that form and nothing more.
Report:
6,52
